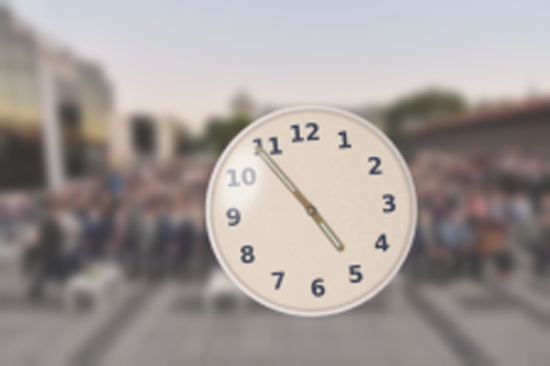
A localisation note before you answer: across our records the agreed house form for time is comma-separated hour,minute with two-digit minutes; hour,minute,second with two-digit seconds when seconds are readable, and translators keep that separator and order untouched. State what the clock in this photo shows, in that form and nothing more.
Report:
4,54
